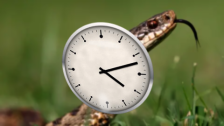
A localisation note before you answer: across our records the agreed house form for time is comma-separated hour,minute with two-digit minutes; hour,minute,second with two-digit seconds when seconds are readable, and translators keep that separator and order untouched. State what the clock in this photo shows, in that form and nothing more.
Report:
4,12
